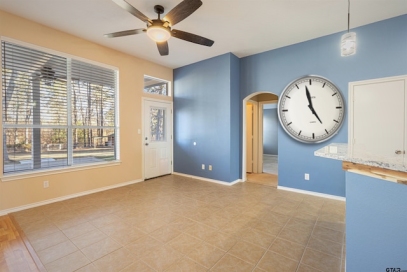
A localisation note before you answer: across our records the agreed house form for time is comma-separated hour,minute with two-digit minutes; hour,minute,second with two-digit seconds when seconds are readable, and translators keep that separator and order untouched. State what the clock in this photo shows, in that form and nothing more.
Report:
4,58
